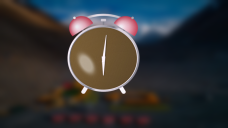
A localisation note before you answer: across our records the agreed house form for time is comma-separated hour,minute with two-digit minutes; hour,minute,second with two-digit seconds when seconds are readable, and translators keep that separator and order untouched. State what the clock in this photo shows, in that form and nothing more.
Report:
6,01
